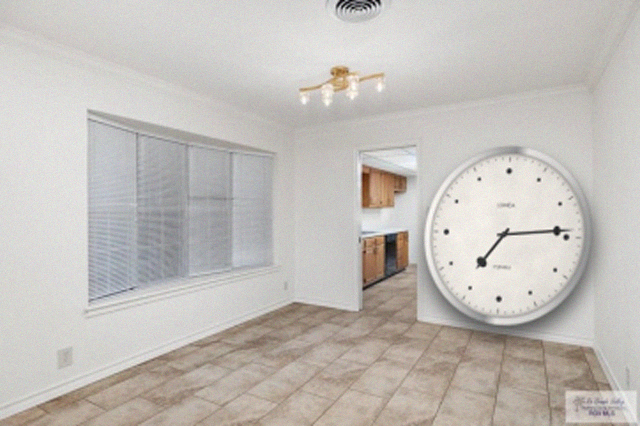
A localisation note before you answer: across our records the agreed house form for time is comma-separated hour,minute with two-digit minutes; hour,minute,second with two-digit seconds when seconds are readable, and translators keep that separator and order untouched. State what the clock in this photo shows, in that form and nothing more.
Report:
7,14
